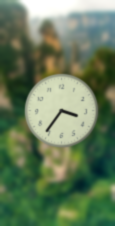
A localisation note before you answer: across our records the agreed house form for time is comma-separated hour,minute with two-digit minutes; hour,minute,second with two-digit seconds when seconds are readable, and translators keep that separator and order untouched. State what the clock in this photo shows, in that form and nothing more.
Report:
3,36
